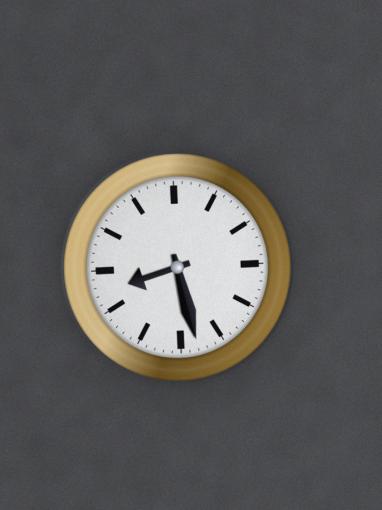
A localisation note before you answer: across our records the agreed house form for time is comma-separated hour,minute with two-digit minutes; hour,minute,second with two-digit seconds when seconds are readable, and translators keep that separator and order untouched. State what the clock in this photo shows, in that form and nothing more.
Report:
8,28
